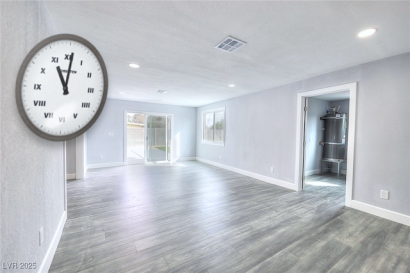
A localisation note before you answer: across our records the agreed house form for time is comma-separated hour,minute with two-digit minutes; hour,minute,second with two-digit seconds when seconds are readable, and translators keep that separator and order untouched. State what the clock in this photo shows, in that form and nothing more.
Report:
11,01
